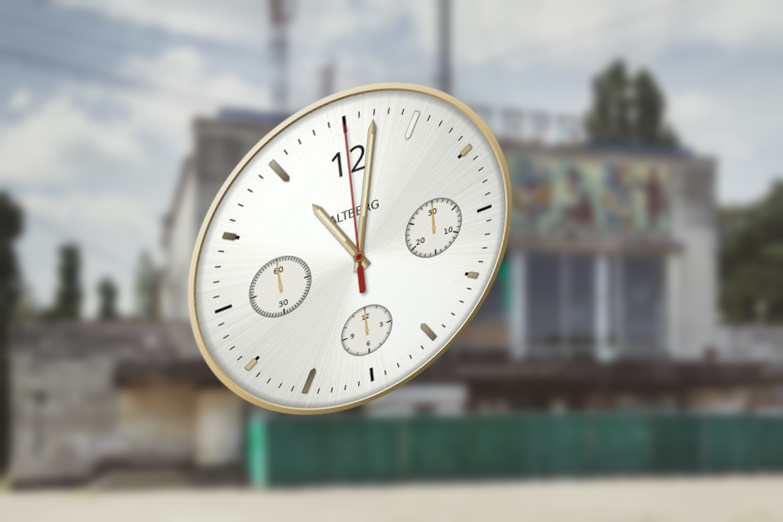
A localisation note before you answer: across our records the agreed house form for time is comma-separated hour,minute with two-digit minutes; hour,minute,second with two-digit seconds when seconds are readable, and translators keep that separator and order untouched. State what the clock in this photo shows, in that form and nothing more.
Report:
11,02
